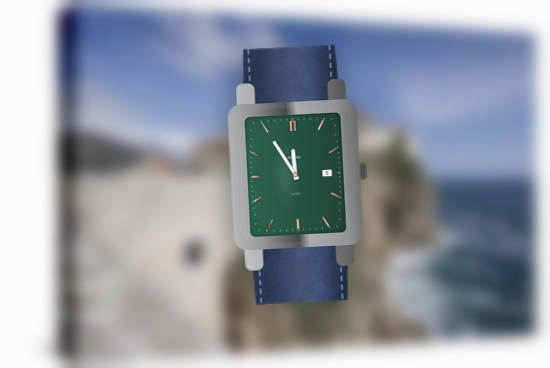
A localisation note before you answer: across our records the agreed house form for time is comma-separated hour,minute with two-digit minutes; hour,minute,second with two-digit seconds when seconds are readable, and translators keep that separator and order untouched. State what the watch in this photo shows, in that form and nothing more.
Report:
11,55
